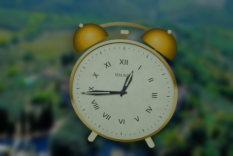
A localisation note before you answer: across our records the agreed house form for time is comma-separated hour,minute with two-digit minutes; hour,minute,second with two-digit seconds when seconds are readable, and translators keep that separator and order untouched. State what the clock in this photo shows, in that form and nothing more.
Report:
12,44
